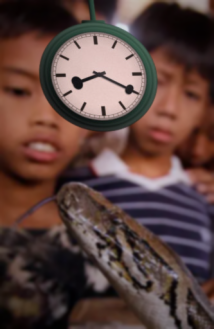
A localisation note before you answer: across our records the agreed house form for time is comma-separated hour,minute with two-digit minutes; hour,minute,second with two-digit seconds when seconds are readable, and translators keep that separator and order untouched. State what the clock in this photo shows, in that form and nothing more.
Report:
8,20
